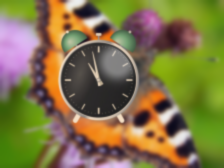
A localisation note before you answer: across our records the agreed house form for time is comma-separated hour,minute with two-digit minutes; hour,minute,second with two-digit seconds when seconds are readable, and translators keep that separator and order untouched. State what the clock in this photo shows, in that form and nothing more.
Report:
10,58
